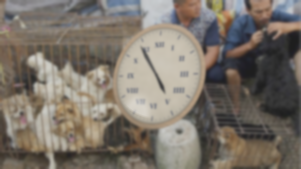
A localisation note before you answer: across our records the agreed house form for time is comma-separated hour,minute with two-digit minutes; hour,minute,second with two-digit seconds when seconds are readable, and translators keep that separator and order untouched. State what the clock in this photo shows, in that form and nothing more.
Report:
4,54
